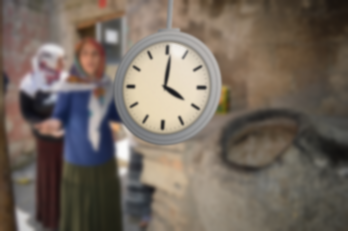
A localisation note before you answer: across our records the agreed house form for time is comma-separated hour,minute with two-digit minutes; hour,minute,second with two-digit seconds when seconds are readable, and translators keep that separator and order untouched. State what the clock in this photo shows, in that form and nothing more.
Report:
4,01
